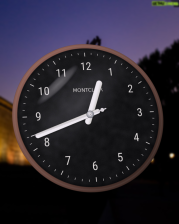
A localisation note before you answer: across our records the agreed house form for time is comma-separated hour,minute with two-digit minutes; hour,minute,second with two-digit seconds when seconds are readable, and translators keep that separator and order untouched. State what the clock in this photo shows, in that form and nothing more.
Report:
12,41,42
